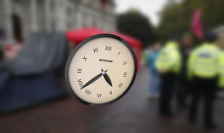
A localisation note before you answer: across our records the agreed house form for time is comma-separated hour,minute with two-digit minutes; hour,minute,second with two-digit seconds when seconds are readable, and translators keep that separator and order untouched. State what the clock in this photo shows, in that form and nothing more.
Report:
4,38
